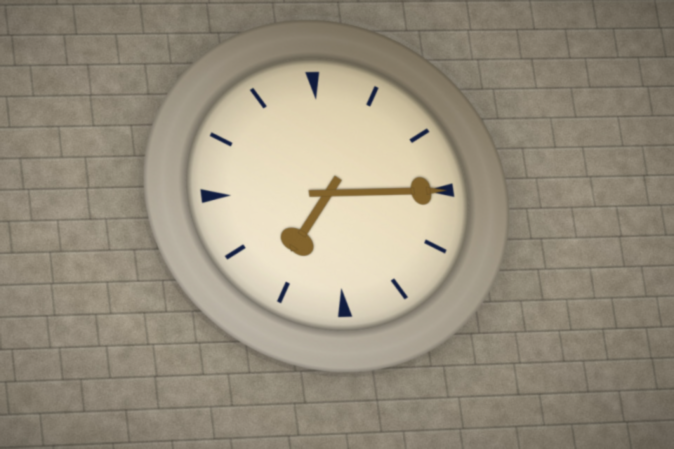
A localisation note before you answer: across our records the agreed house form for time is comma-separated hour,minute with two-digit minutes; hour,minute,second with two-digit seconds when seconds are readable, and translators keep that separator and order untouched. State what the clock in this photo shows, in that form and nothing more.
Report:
7,15
